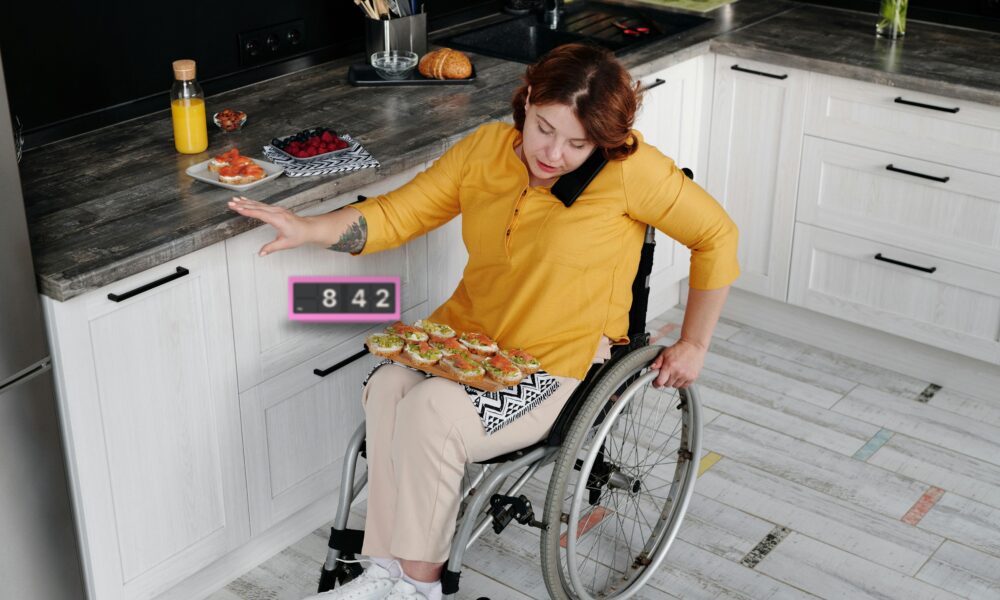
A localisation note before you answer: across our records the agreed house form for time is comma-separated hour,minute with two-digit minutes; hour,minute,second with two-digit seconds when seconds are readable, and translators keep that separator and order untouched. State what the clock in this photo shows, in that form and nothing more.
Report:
8,42
